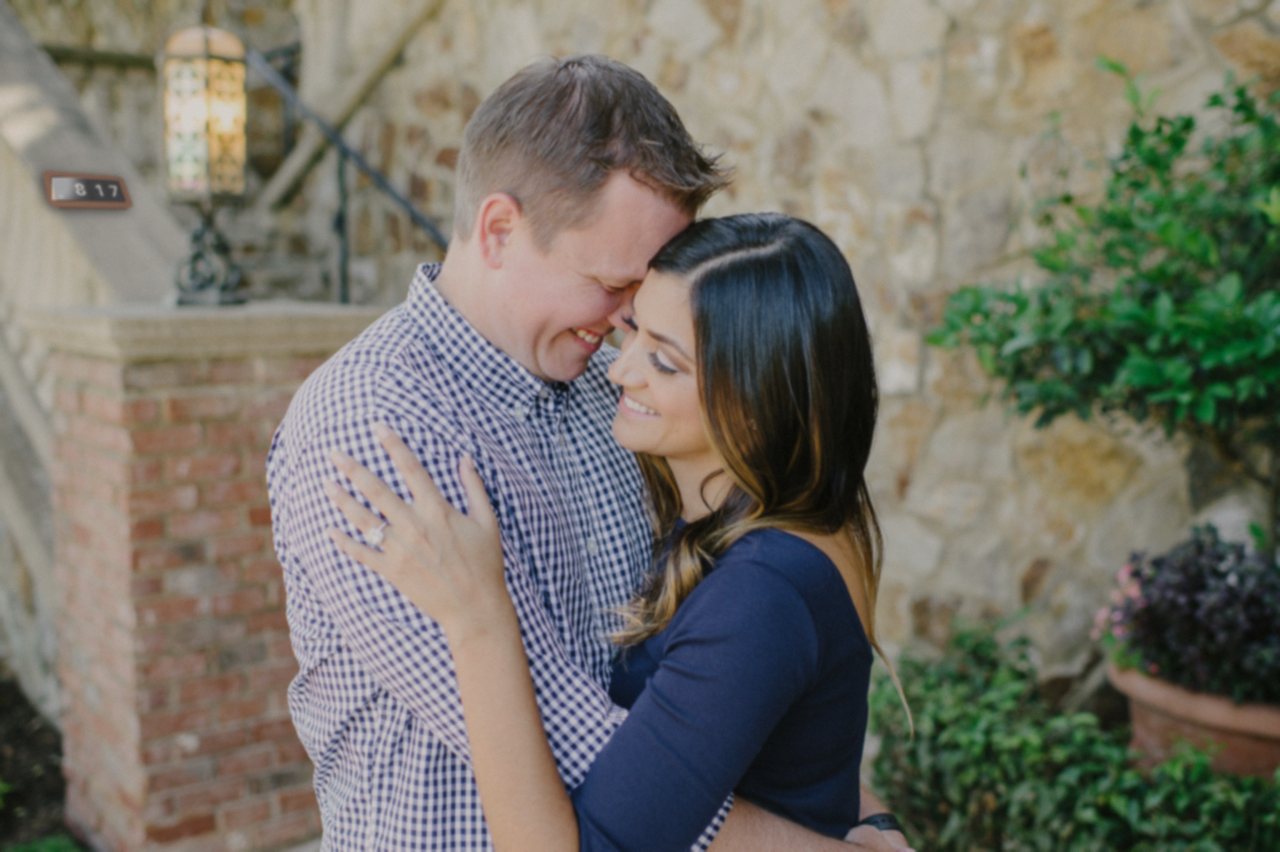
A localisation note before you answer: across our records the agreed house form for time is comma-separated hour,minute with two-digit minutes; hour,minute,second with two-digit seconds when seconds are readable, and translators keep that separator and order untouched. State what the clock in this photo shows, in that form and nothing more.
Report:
8,17
